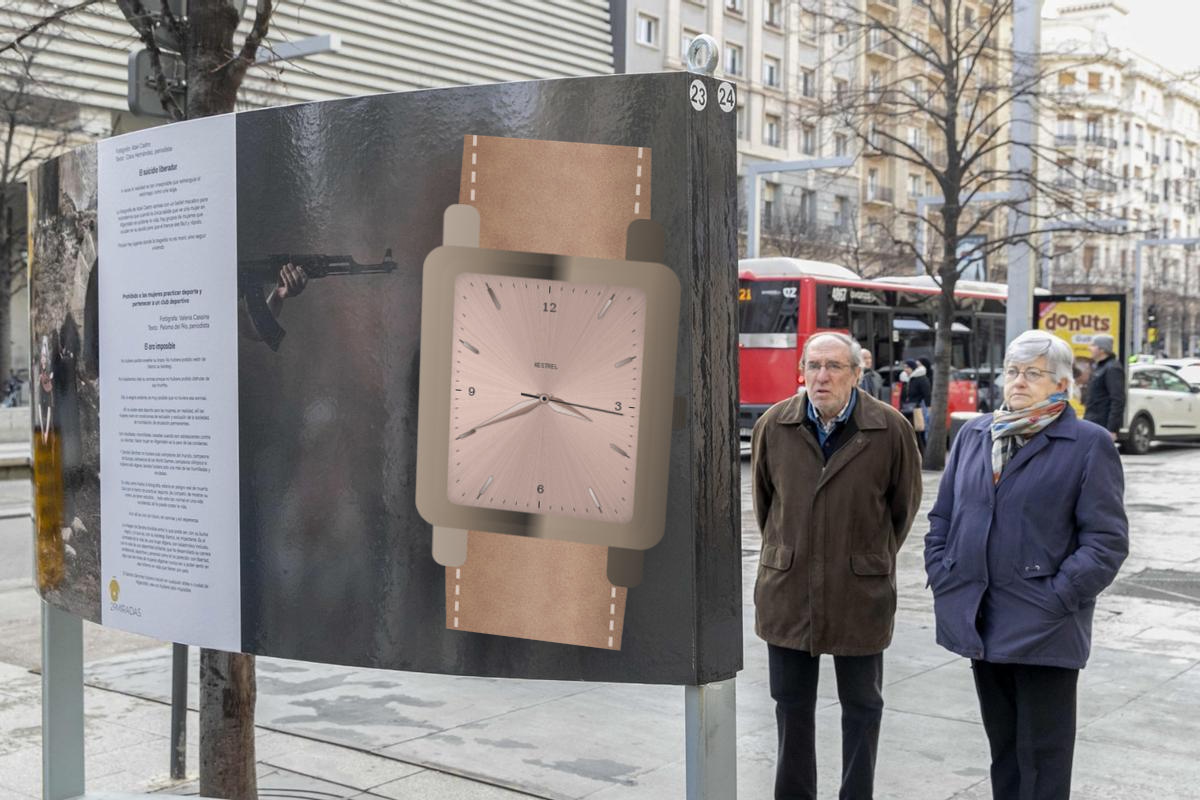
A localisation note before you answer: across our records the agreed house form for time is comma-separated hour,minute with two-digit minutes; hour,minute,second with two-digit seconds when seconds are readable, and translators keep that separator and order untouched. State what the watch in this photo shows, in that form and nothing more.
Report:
3,40,16
